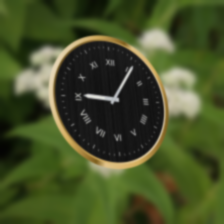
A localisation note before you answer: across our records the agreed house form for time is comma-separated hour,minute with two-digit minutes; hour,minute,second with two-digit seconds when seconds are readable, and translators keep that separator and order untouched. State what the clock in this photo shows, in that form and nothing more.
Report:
9,06
